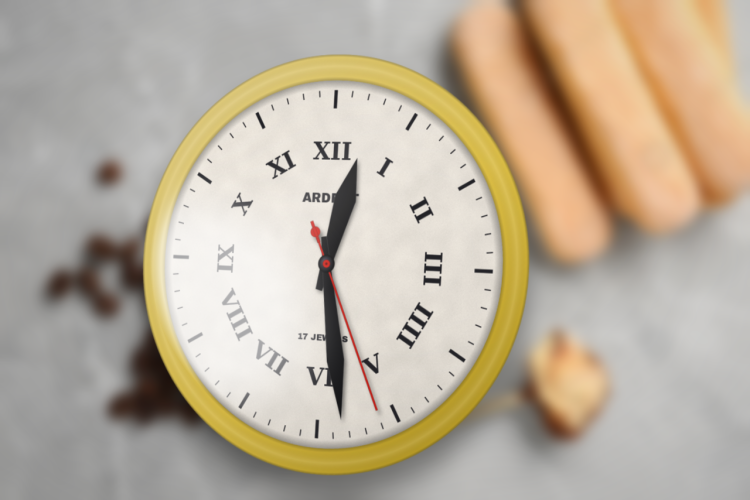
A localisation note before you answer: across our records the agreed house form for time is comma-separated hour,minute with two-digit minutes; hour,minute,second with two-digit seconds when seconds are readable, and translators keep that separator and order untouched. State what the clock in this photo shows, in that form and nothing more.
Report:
12,28,26
